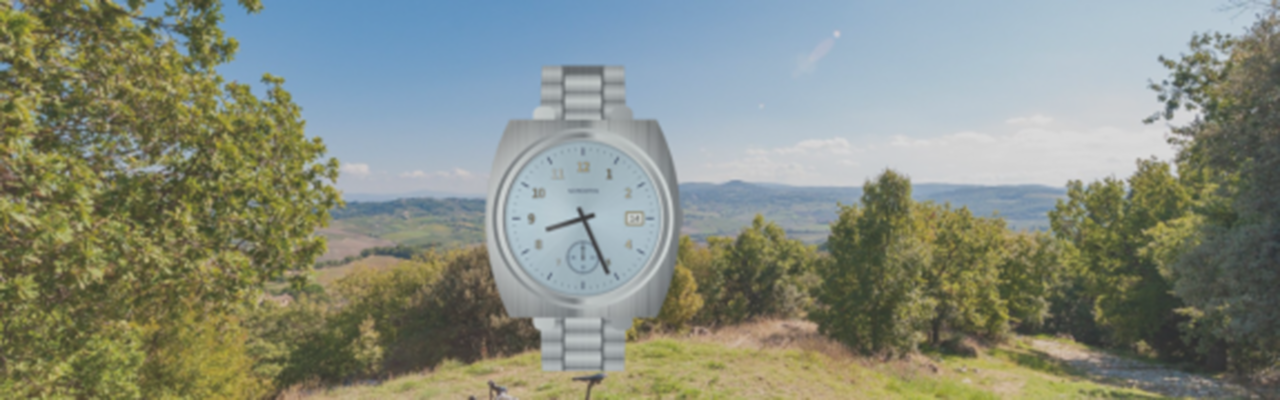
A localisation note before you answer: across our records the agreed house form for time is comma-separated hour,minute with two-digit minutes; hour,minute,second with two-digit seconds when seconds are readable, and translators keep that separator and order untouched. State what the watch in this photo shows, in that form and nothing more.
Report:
8,26
